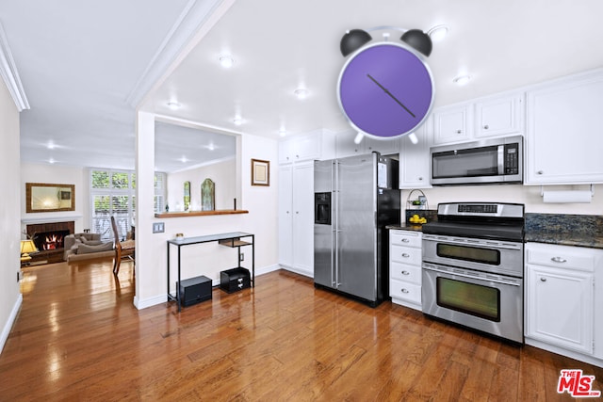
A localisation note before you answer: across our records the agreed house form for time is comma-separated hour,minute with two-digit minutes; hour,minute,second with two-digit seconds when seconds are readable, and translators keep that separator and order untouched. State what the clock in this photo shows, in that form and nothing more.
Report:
10,22
